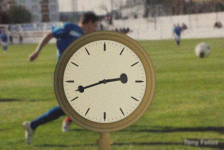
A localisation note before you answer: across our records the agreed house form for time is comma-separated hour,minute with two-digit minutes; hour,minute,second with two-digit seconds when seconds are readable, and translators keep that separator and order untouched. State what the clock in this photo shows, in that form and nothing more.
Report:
2,42
